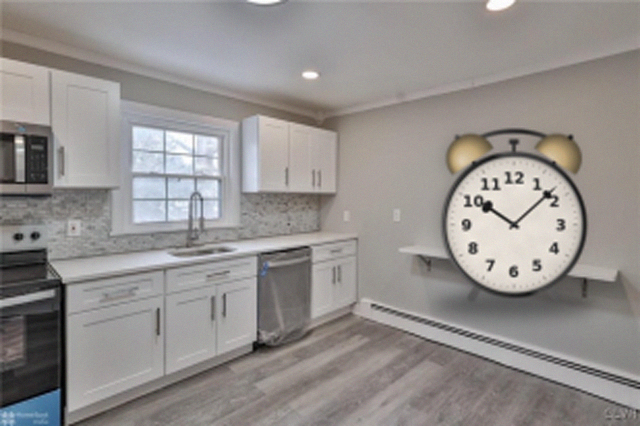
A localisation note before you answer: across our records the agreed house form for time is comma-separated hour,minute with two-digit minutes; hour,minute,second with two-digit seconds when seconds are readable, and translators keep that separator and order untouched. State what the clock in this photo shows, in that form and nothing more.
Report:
10,08
